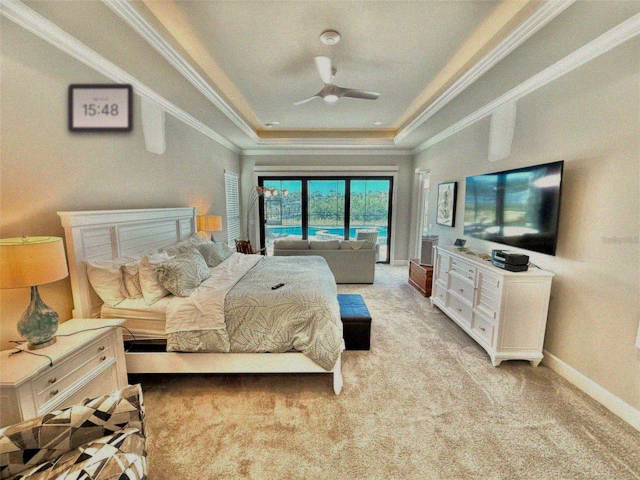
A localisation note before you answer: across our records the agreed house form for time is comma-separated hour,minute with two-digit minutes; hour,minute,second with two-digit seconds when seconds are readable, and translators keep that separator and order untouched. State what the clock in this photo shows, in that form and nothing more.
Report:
15,48
